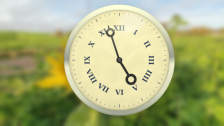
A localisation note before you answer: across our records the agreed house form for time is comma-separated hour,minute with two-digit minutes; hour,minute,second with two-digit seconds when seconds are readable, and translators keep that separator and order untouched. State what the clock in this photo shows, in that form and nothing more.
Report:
4,57
